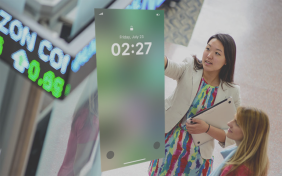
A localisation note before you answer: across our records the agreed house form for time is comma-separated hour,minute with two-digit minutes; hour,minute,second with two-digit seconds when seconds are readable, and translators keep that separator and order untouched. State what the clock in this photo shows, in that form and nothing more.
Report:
2,27
